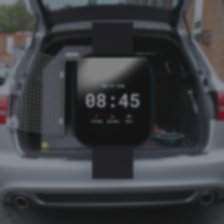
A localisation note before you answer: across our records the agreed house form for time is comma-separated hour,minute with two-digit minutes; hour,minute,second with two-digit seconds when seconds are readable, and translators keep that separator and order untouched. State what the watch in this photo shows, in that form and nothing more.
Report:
8,45
